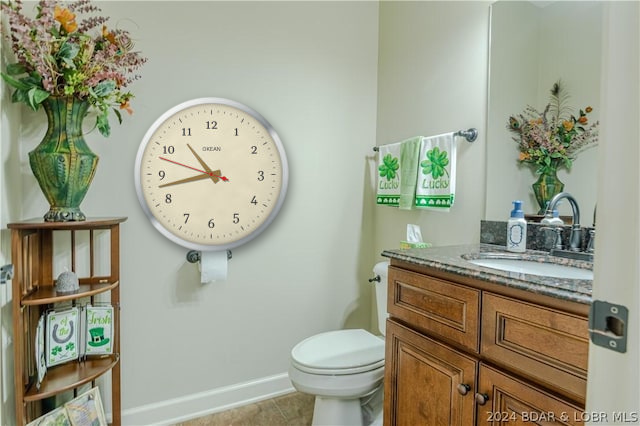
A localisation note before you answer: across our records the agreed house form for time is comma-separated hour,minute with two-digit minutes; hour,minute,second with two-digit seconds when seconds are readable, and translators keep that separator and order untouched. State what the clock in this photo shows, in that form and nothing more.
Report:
10,42,48
